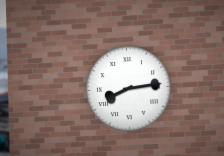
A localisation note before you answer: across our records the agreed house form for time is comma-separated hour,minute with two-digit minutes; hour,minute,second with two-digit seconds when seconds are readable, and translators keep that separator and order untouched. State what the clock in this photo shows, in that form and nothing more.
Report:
8,14
